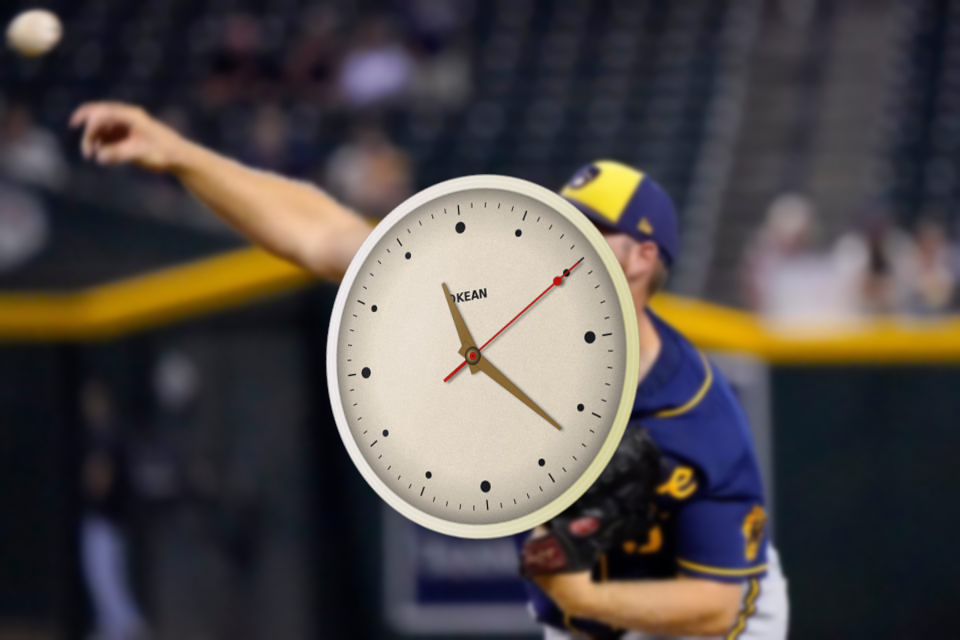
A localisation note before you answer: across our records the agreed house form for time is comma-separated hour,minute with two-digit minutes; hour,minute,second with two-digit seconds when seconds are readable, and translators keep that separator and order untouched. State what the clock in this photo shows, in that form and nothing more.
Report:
11,22,10
